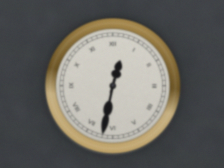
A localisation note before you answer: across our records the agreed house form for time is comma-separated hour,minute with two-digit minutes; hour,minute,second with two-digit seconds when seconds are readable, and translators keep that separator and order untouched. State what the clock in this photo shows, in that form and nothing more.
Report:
12,32
